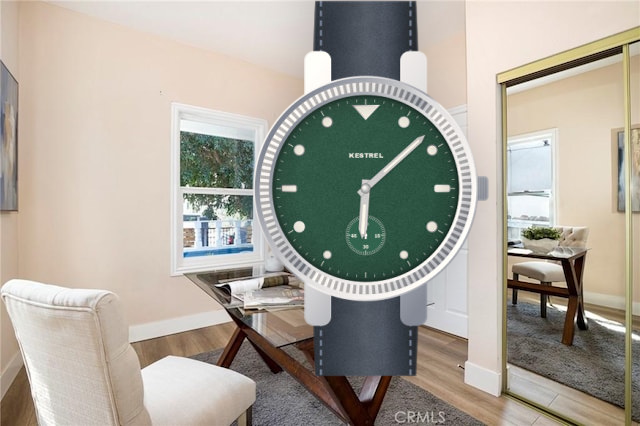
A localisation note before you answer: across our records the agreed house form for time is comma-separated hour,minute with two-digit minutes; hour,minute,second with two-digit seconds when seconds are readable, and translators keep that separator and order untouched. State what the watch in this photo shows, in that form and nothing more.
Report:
6,08
